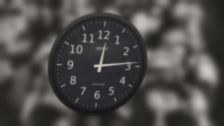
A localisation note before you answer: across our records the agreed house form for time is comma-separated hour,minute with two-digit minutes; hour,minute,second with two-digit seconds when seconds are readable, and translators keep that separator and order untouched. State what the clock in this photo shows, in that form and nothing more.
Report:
12,14
